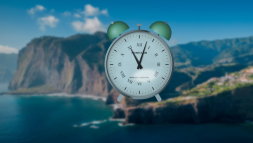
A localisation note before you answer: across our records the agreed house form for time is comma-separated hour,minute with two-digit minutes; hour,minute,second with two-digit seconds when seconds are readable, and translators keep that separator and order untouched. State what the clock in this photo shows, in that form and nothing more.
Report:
11,03
